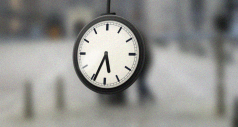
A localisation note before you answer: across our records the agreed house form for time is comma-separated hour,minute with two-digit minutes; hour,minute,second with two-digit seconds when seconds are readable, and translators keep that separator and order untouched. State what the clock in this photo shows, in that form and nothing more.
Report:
5,34
